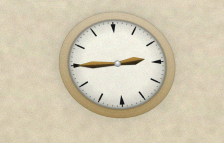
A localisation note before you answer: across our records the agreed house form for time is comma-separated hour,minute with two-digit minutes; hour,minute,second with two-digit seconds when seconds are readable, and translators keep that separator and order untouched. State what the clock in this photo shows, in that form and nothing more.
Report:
2,45
